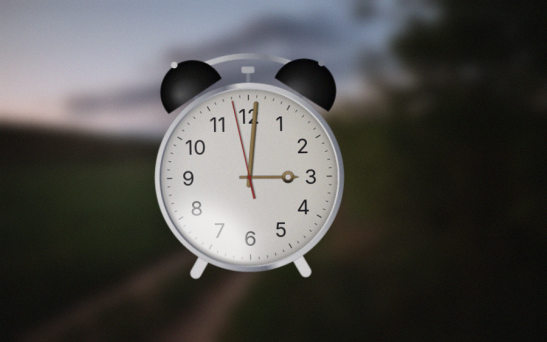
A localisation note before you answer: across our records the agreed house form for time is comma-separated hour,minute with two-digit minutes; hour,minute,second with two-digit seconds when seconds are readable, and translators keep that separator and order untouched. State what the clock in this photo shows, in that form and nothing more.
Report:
3,00,58
